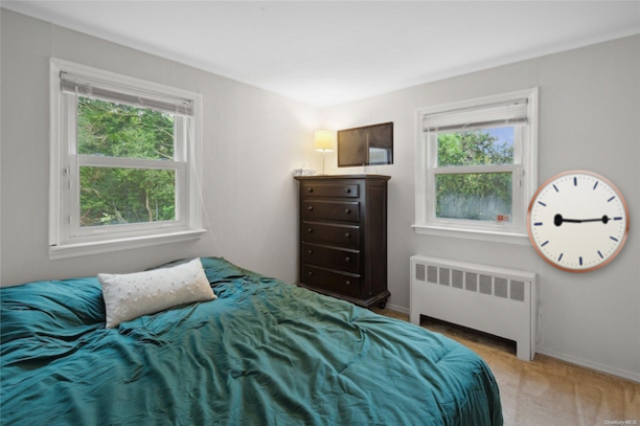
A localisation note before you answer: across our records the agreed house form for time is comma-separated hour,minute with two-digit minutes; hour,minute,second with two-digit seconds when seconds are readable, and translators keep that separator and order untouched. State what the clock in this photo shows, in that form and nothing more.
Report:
9,15
